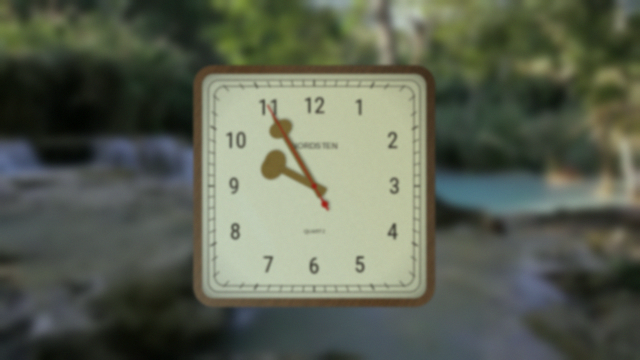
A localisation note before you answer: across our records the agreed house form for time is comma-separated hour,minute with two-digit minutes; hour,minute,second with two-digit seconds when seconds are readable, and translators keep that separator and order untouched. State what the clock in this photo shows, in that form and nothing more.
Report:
9,54,55
